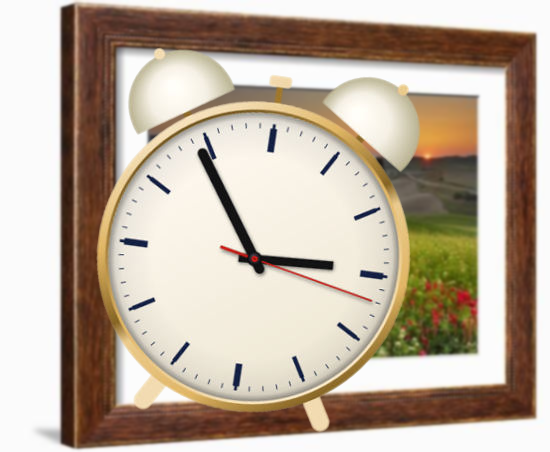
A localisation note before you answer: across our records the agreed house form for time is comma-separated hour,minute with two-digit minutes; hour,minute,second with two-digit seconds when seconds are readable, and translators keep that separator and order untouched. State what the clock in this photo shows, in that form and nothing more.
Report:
2,54,17
